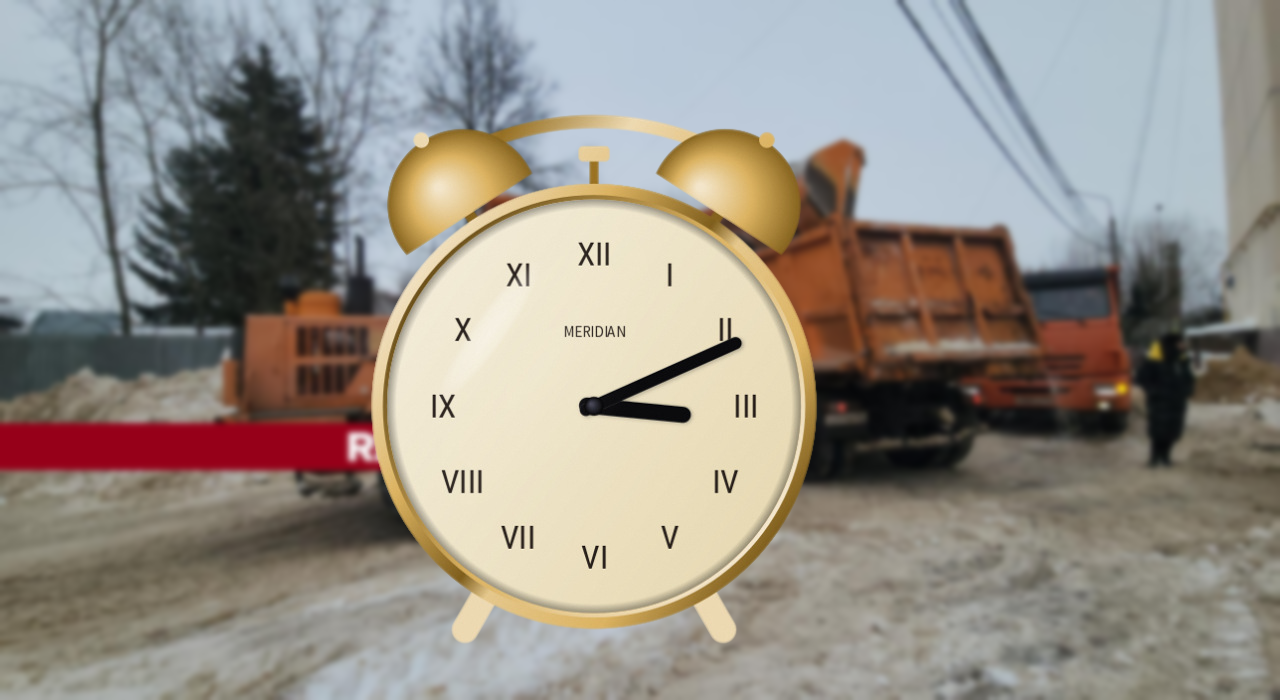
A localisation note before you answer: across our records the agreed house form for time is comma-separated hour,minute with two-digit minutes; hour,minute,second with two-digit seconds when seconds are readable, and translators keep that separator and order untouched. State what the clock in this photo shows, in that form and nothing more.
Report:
3,11
